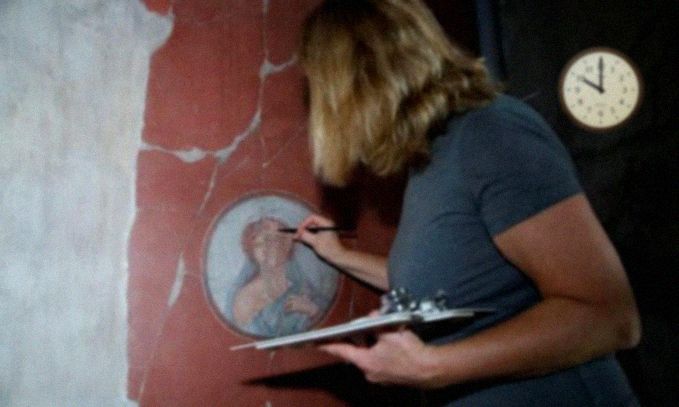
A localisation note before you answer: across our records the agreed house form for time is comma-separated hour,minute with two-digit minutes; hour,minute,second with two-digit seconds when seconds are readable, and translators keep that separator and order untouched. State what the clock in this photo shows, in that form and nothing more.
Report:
10,00
